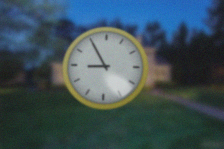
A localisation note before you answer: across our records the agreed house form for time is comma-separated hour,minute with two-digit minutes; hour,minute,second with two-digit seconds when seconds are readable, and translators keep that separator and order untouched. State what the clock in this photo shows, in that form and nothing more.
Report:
8,55
